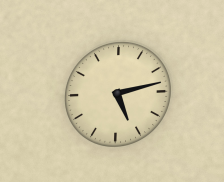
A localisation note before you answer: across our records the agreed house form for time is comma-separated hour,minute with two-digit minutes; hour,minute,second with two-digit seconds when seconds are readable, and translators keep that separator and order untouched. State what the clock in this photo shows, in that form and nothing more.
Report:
5,13
